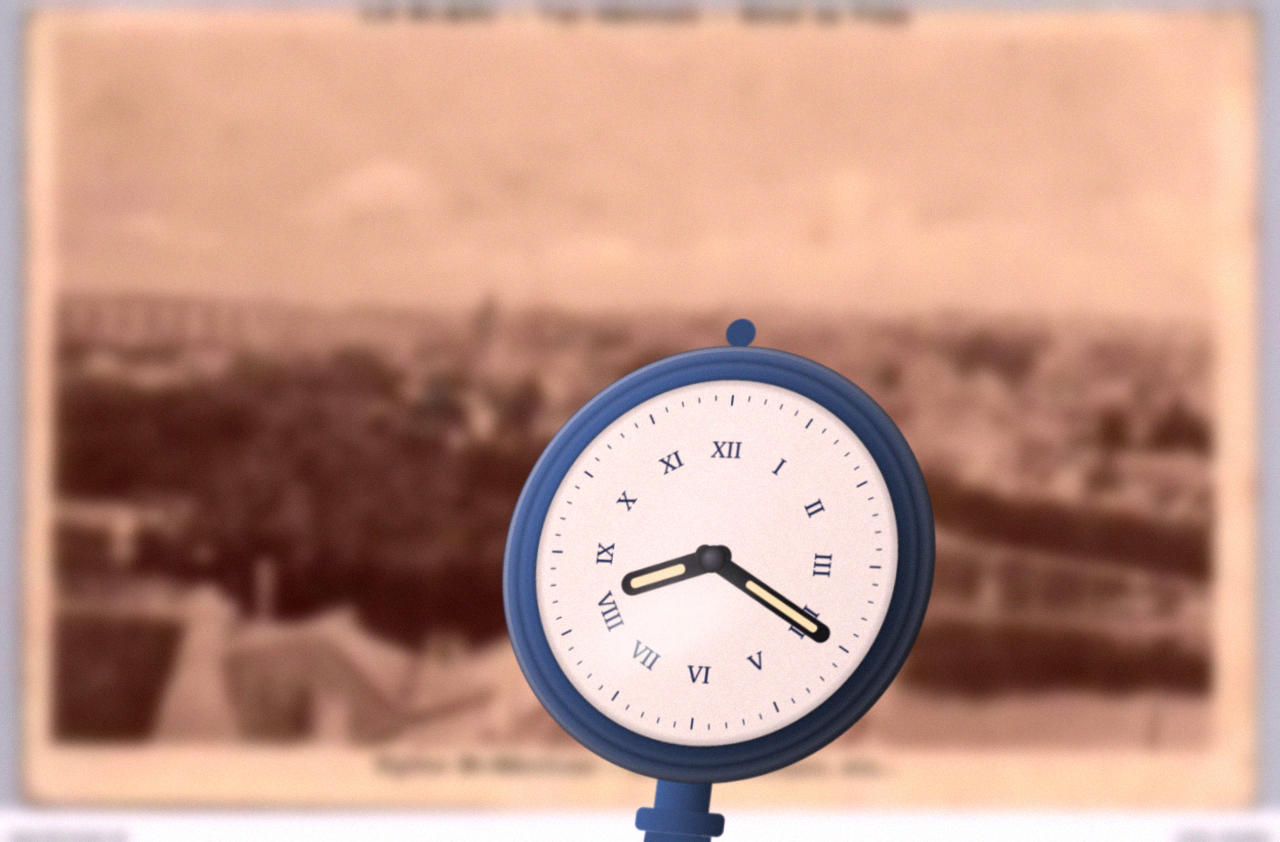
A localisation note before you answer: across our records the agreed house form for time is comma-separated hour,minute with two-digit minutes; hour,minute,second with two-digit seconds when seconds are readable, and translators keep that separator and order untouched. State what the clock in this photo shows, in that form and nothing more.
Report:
8,20
